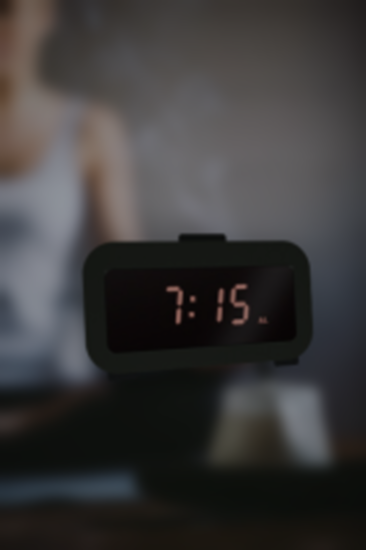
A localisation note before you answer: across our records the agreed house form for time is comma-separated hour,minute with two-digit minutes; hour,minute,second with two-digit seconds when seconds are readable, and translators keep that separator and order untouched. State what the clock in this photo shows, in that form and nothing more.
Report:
7,15
